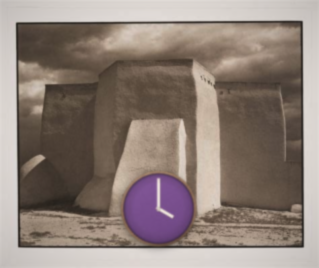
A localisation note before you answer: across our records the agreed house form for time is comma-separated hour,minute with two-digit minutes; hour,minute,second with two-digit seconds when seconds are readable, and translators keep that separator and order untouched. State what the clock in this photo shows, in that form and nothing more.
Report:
4,00
